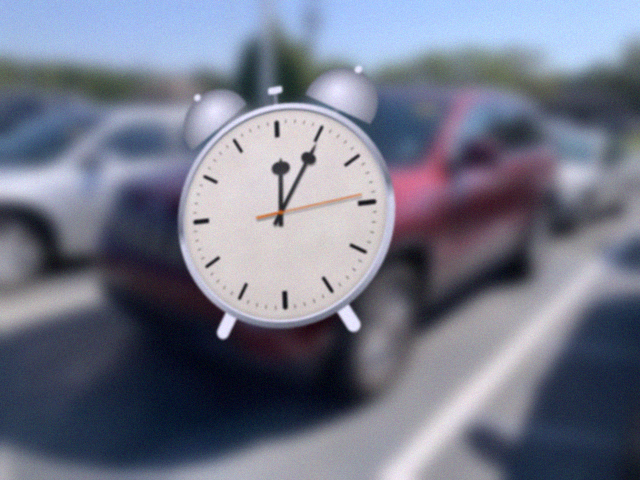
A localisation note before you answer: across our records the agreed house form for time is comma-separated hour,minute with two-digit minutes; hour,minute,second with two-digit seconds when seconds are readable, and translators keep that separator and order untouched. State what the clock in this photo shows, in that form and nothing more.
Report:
12,05,14
